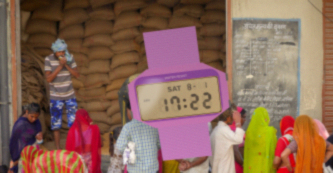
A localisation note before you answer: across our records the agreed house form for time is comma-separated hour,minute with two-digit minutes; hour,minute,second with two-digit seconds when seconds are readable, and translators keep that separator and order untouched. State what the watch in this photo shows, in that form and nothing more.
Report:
17,22
